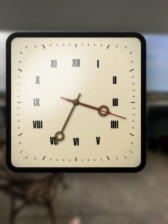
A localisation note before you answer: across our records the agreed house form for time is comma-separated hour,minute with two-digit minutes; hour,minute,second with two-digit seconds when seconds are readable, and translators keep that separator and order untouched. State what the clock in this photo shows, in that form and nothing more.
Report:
3,34,18
